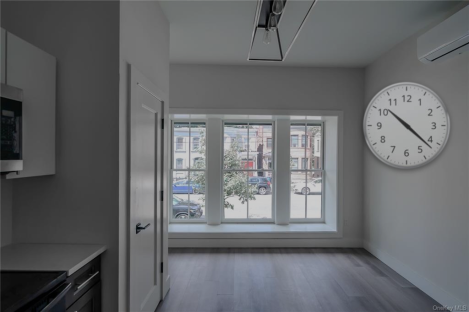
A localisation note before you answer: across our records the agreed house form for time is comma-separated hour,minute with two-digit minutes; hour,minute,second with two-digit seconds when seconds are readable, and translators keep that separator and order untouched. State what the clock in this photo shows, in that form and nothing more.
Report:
10,22
